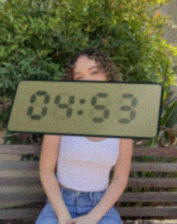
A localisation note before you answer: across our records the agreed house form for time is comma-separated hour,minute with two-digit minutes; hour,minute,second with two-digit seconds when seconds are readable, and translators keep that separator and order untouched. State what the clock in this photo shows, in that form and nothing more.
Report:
4,53
